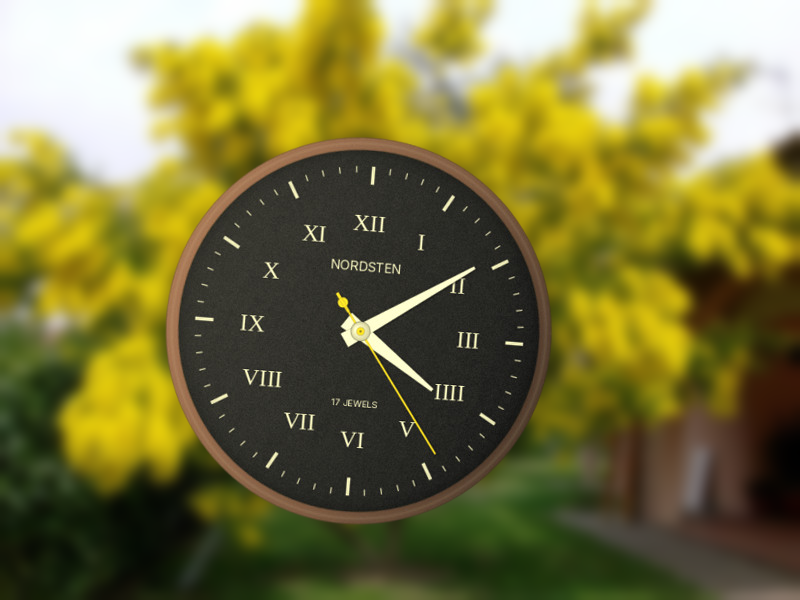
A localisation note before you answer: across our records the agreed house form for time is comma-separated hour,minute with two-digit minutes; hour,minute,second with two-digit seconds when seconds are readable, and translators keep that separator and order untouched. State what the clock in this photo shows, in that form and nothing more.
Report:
4,09,24
